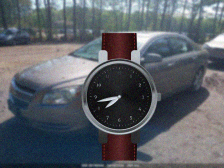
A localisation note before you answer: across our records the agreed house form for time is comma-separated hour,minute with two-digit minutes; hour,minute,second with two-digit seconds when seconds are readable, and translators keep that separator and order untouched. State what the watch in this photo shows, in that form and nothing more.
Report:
7,43
